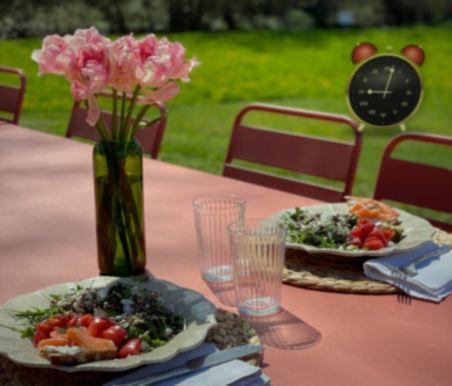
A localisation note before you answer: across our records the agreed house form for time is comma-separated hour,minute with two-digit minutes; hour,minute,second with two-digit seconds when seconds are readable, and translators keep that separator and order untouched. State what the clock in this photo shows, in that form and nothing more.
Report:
9,02
